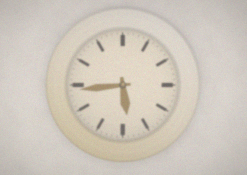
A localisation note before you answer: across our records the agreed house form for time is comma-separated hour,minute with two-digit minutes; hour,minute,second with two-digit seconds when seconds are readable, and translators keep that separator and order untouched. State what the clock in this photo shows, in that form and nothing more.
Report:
5,44
